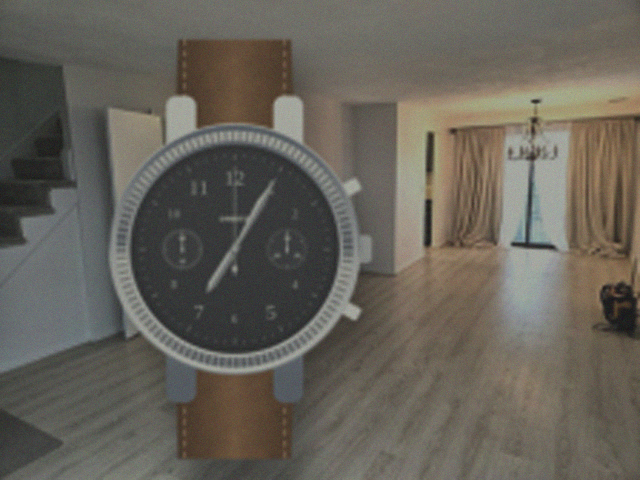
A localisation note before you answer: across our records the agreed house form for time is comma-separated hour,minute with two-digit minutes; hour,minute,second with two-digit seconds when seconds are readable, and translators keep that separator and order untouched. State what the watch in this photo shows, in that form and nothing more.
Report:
7,05
